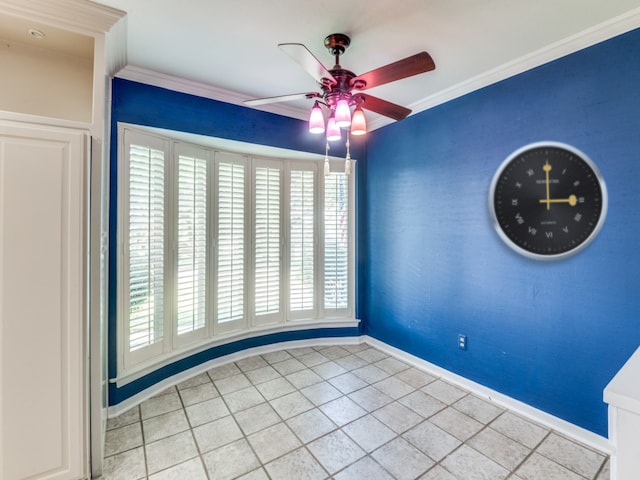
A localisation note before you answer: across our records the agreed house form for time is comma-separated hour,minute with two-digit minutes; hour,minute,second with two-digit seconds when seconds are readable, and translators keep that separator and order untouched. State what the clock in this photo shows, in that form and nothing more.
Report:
3,00
